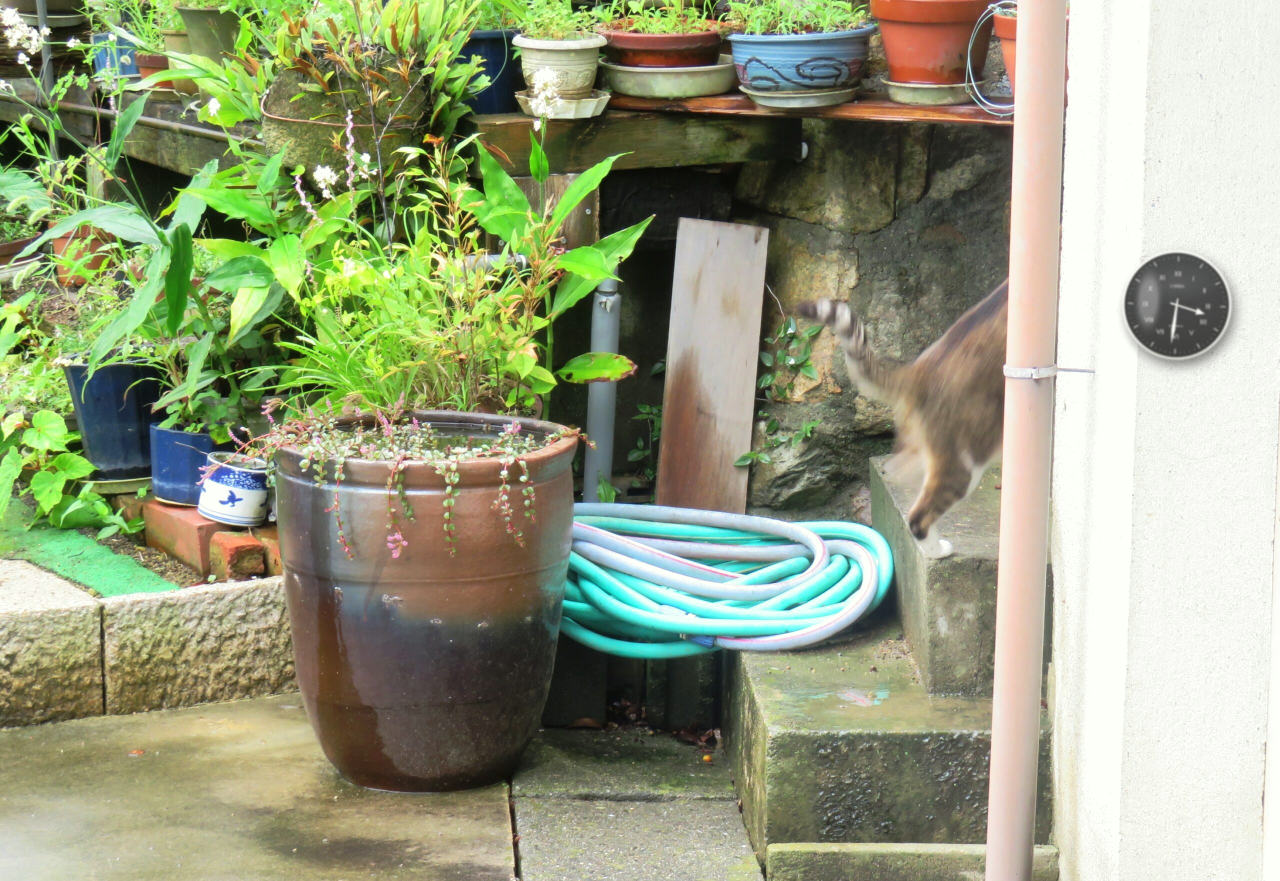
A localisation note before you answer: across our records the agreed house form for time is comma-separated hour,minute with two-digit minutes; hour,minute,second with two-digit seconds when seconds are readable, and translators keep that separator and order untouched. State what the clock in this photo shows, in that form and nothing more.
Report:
3,31
